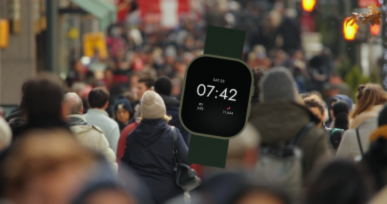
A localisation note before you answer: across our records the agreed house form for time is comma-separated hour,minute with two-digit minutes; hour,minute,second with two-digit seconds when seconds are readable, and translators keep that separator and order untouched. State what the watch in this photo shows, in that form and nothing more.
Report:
7,42
